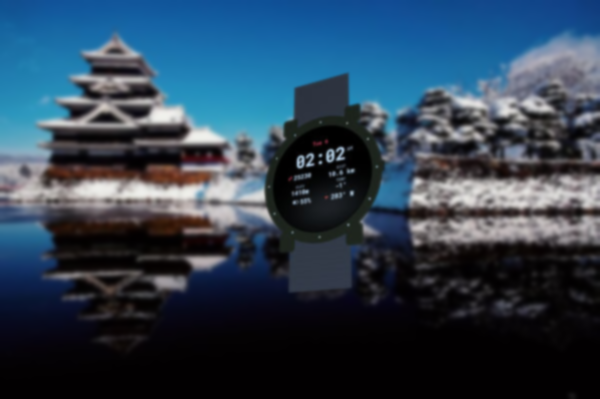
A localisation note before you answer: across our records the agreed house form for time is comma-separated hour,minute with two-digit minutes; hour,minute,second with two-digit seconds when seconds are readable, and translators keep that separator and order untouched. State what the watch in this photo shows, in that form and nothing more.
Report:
2,02
